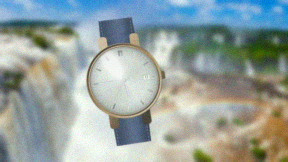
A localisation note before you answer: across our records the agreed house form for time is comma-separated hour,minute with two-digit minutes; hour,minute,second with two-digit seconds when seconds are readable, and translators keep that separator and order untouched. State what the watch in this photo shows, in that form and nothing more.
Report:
5,45
